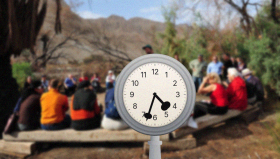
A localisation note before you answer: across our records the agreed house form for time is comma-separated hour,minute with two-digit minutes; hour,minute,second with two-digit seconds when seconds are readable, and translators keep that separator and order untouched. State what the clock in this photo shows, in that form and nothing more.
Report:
4,33
